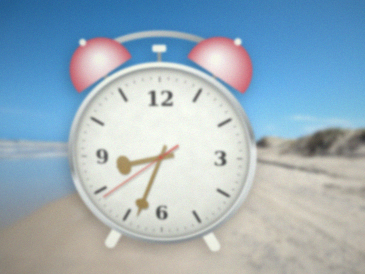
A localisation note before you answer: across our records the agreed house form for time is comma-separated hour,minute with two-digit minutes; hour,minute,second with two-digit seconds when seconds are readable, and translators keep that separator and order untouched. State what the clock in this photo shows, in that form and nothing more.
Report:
8,33,39
